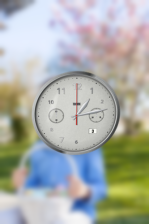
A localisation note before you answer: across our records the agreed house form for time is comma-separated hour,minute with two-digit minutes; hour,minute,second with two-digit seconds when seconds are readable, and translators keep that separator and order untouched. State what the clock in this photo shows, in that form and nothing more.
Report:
1,13
